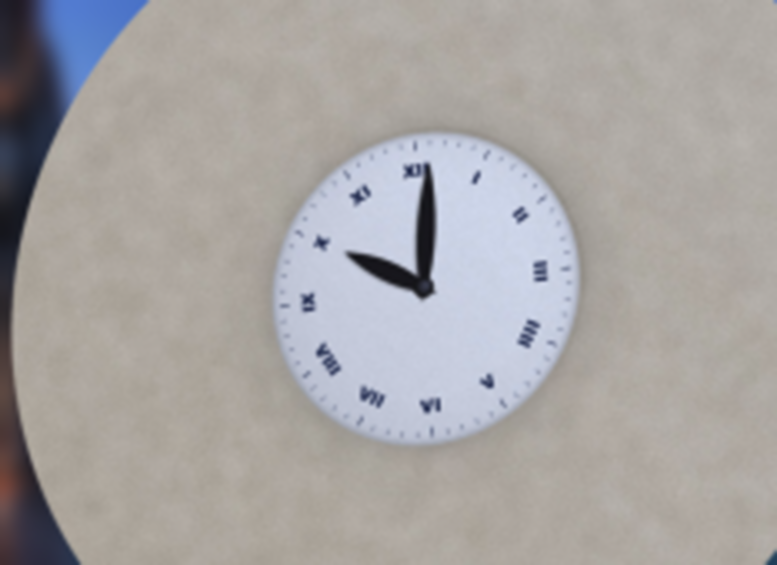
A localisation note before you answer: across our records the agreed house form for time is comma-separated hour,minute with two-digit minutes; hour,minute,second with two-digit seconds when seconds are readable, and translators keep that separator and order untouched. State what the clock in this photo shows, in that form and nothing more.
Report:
10,01
